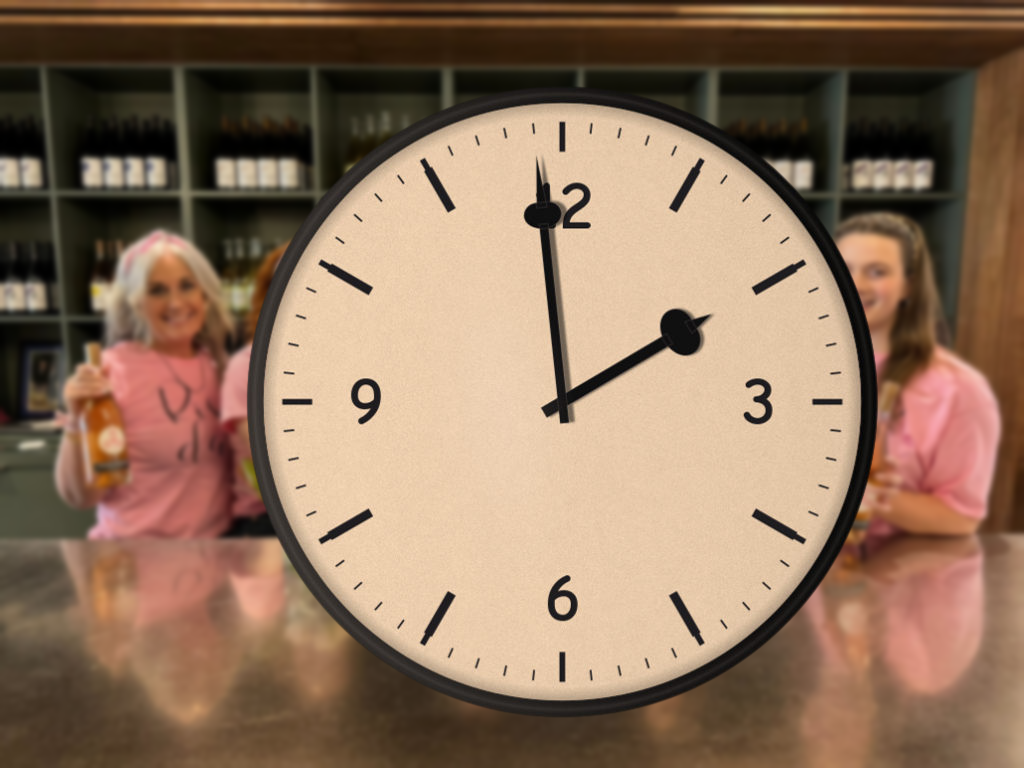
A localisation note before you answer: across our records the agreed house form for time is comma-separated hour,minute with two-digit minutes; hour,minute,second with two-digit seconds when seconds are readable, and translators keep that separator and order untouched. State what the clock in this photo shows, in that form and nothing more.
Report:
1,59
